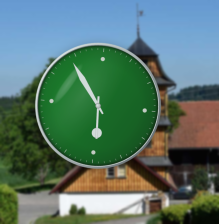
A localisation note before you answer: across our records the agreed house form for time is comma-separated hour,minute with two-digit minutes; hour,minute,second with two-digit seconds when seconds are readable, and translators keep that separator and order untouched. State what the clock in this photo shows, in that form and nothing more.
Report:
5,54
